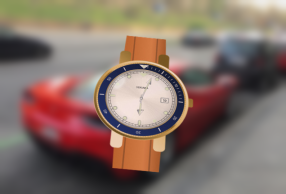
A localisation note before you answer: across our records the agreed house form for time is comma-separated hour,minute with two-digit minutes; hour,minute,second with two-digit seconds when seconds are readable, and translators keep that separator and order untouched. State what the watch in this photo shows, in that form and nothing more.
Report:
6,03
